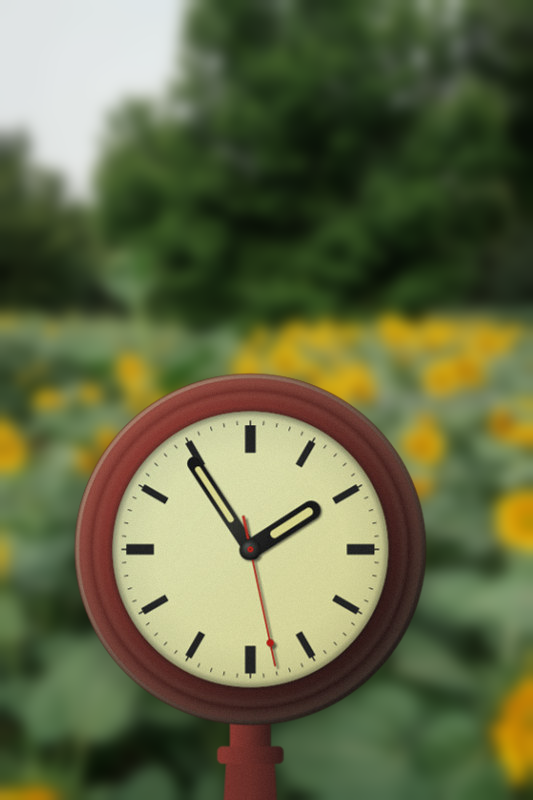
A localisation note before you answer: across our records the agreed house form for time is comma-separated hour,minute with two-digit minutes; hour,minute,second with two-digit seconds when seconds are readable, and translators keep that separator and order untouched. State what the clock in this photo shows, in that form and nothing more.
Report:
1,54,28
